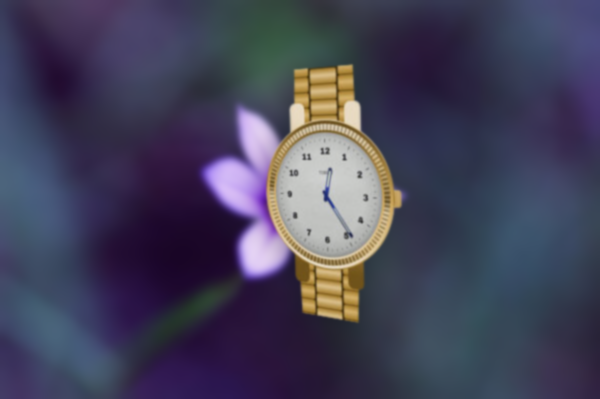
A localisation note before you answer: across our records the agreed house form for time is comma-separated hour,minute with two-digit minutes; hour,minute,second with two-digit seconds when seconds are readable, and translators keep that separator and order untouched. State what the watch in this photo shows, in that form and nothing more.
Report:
12,24
